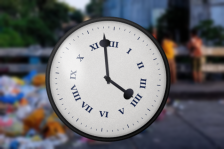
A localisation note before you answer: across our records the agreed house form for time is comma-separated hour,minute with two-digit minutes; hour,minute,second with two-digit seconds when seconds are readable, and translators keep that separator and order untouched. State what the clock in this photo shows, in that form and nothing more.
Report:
3,58
